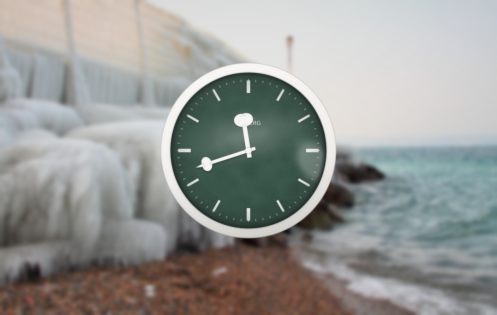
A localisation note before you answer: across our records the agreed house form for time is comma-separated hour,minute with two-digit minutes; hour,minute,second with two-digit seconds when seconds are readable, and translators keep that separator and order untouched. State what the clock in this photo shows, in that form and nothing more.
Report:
11,42
